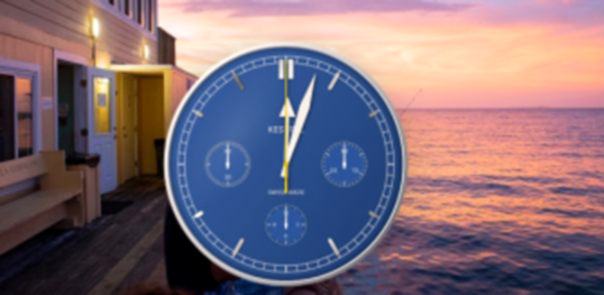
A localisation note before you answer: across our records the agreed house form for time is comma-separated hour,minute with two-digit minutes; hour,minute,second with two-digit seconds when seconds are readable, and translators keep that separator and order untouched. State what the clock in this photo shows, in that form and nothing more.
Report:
12,03
